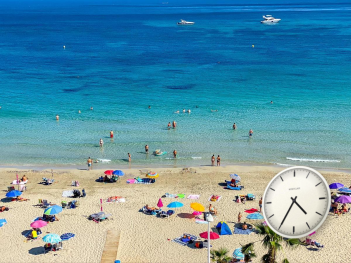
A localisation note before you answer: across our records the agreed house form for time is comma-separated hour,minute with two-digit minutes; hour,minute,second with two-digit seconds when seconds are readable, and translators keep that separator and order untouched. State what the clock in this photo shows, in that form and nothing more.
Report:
4,35
